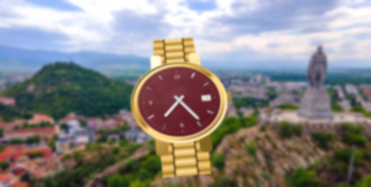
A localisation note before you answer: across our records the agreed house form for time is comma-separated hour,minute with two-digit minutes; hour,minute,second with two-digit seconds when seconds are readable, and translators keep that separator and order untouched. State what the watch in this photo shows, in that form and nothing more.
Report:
7,24
